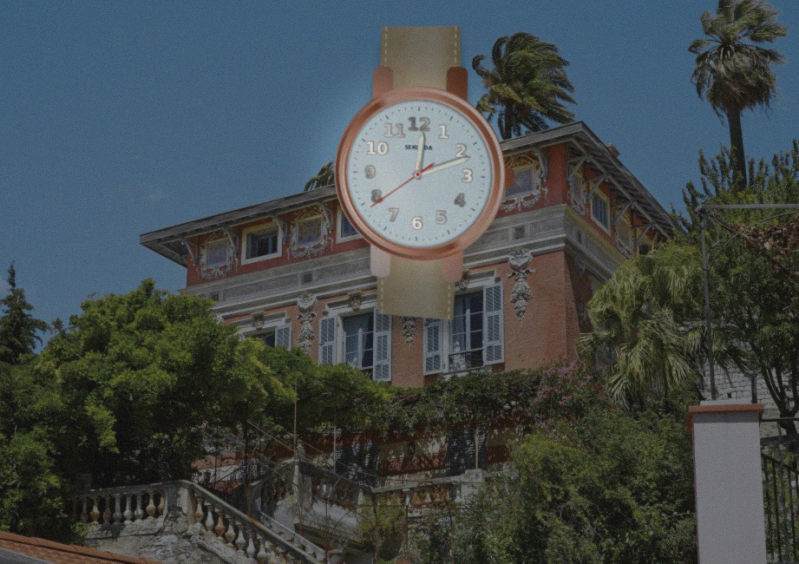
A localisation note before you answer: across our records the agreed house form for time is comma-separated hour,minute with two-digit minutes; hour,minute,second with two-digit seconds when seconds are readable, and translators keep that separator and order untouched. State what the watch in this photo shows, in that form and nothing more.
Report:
12,11,39
